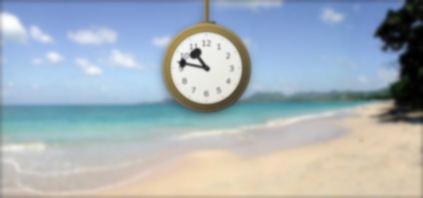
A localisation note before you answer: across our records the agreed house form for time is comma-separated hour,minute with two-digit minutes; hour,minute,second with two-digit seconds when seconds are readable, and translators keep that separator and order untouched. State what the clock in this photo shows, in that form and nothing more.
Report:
10,47
